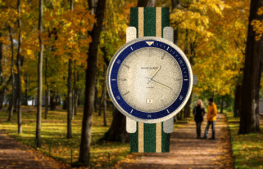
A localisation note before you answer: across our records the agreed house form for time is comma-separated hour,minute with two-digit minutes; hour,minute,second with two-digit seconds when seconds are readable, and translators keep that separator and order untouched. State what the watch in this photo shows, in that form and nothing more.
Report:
1,19
